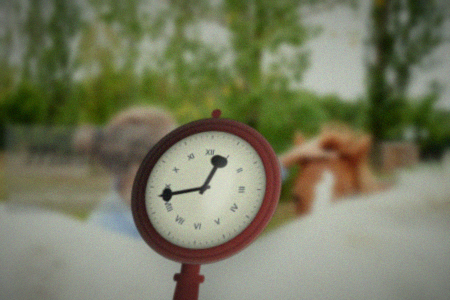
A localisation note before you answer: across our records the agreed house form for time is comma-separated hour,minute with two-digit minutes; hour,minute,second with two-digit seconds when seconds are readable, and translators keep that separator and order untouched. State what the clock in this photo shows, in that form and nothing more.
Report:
12,43
